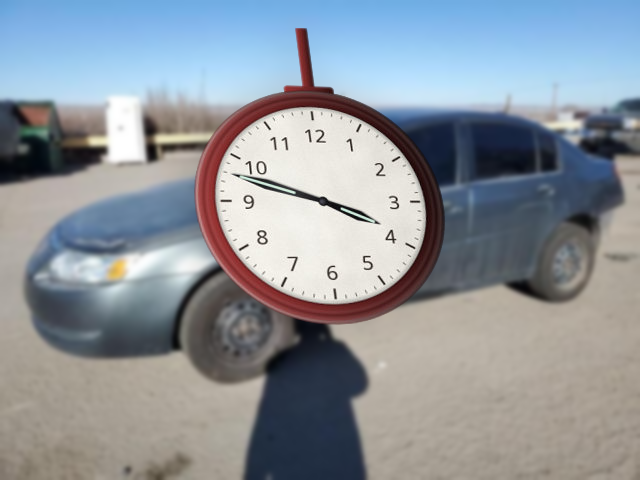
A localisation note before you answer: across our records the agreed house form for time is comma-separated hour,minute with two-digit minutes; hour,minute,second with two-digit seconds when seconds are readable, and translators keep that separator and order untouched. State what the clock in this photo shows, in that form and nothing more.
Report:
3,48
